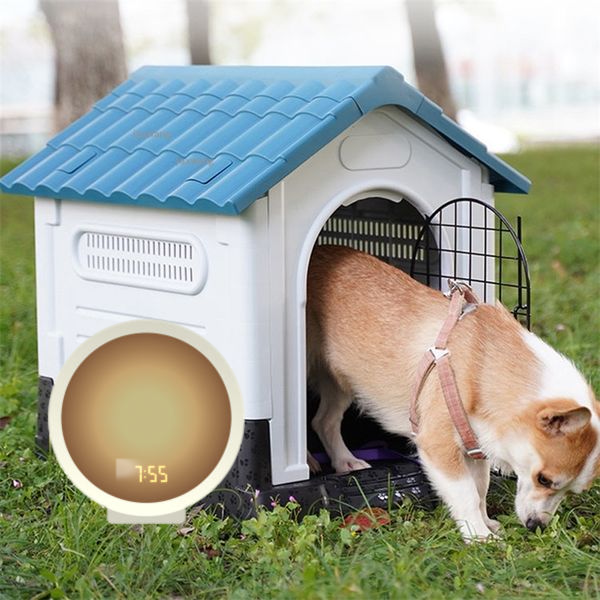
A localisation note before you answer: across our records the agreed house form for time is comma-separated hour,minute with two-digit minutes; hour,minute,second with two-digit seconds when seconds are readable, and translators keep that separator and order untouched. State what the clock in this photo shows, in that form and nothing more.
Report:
7,55
